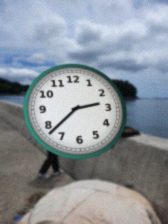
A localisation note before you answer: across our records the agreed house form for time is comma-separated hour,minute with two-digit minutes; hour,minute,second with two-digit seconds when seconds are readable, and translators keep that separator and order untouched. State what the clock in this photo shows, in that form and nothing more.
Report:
2,38
